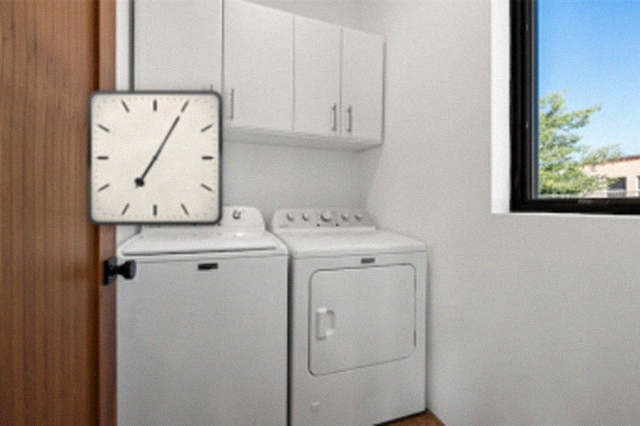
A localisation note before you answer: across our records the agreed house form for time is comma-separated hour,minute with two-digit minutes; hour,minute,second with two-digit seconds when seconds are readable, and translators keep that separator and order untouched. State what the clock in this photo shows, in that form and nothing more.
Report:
7,05
